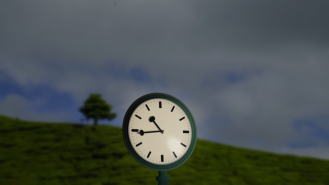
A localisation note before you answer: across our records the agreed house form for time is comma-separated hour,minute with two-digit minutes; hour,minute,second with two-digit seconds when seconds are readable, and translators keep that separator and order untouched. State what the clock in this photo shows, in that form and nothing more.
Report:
10,44
